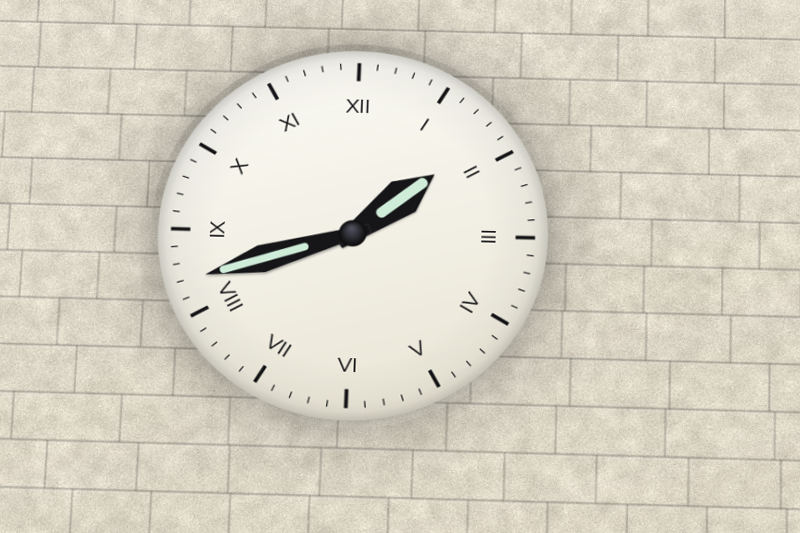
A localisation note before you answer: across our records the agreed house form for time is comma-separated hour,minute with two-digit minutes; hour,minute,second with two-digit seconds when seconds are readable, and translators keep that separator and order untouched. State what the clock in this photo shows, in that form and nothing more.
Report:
1,42
